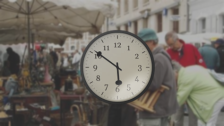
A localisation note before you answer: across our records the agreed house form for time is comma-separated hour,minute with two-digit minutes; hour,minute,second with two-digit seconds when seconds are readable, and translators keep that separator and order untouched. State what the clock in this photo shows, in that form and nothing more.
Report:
5,51
